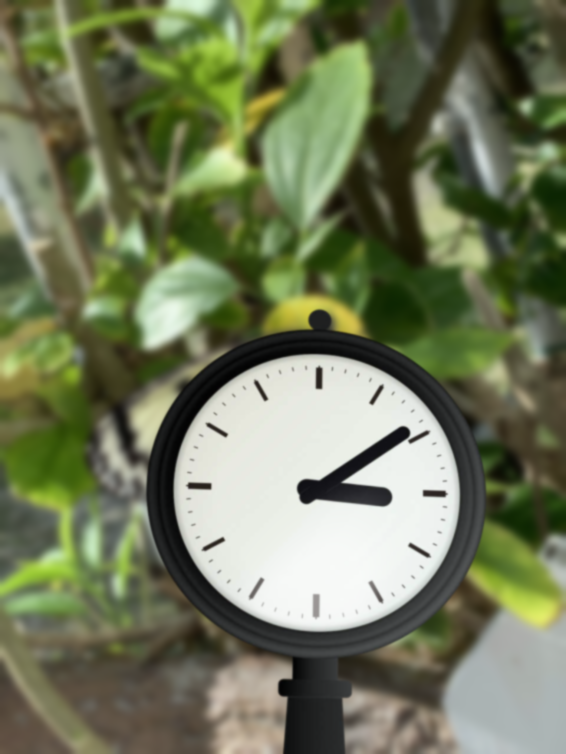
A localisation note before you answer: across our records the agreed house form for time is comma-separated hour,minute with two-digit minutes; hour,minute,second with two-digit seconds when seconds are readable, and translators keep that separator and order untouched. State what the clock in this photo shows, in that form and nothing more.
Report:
3,09
